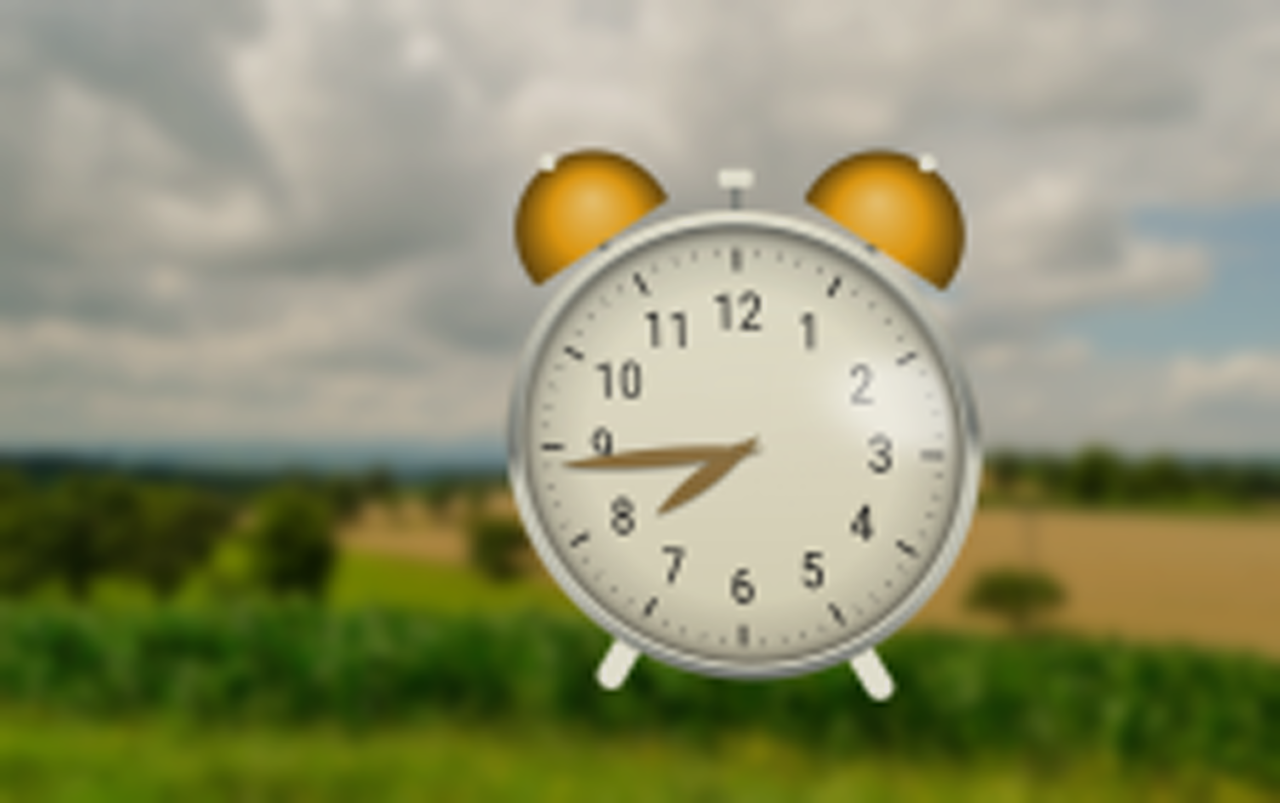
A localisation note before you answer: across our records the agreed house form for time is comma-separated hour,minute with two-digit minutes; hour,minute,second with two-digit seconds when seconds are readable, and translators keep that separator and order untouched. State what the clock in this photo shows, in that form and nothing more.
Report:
7,44
